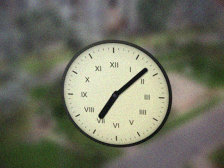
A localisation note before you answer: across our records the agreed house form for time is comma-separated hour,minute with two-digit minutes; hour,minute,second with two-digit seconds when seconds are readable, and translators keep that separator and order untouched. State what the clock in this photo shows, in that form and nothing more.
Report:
7,08
